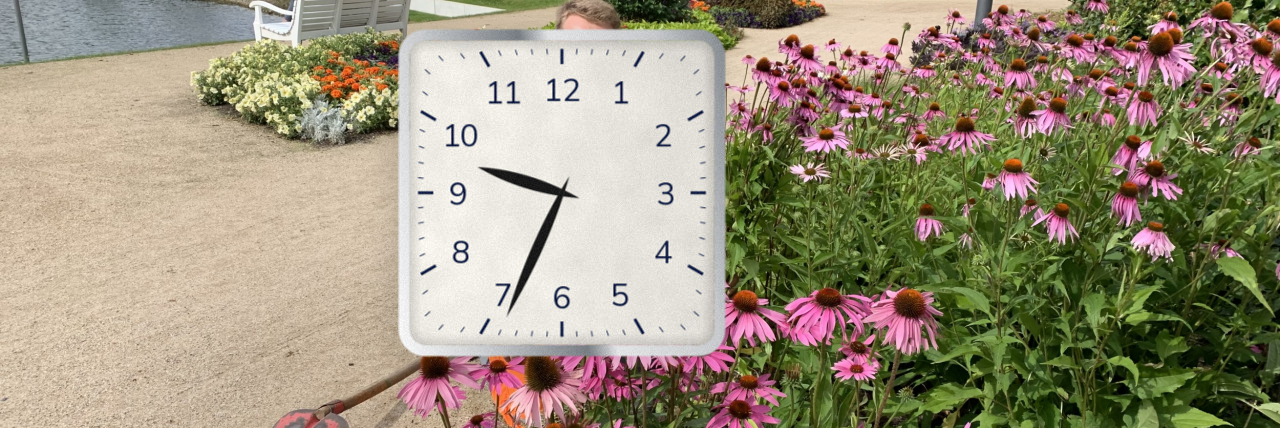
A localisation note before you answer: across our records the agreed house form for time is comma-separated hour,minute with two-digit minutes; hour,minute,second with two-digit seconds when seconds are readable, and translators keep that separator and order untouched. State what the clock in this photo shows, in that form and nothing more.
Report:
9,34
